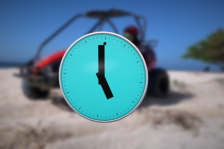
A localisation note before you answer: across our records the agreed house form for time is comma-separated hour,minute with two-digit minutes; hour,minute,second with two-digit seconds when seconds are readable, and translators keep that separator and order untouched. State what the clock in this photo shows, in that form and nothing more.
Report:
4,59
